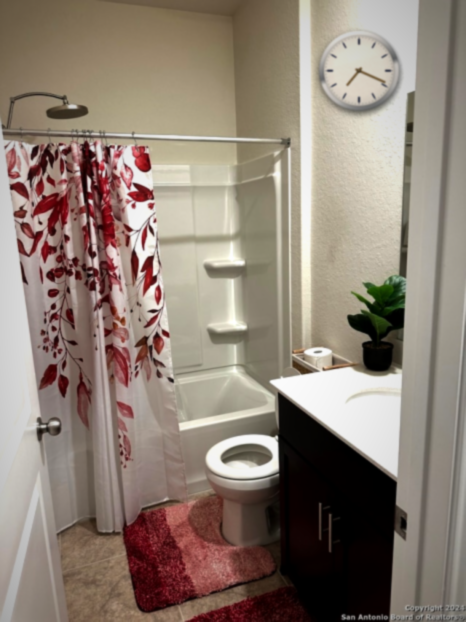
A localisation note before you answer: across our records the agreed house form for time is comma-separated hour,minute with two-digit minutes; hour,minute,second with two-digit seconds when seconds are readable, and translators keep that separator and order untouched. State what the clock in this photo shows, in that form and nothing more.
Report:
7,19
